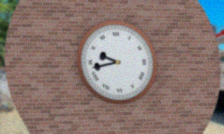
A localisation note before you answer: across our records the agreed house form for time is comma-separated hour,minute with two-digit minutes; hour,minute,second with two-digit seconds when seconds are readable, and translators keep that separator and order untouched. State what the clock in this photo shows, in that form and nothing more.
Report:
9,43
